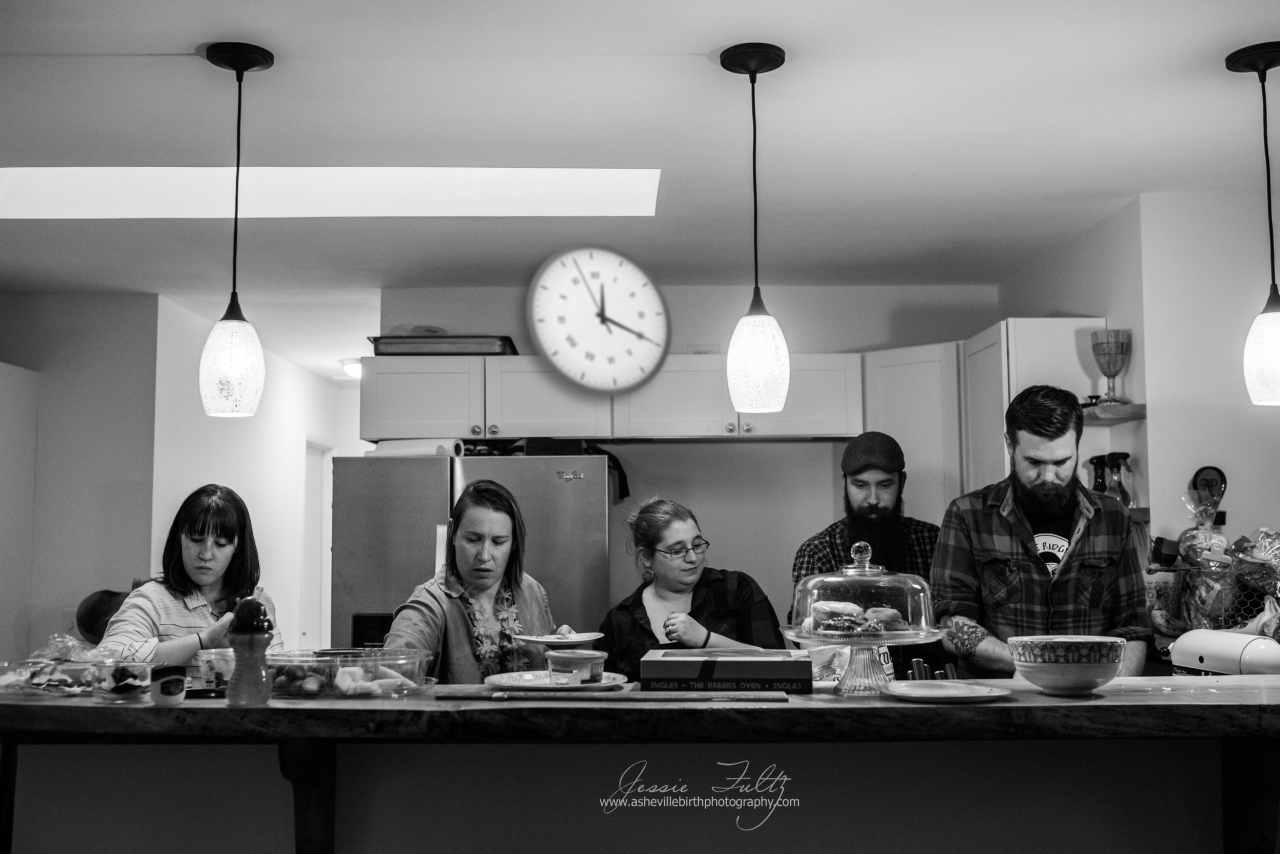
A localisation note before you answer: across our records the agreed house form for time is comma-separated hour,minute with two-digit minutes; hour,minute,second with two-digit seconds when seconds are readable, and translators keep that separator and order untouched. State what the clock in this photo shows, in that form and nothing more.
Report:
12,19,57
